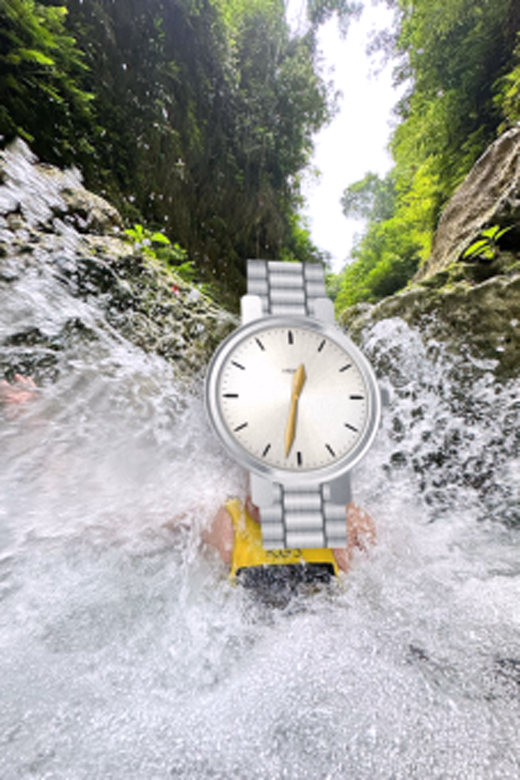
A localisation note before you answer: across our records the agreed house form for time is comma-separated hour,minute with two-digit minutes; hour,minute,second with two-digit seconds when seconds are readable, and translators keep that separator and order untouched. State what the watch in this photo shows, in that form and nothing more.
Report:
12,32
